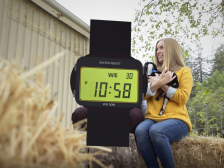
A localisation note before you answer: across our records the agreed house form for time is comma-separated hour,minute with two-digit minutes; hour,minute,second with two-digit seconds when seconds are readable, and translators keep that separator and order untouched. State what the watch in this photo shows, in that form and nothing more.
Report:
10,58
